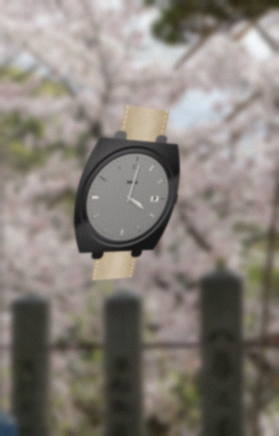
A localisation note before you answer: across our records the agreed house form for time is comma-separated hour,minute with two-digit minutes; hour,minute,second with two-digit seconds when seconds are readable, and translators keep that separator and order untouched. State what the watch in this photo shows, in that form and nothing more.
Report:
4,01
